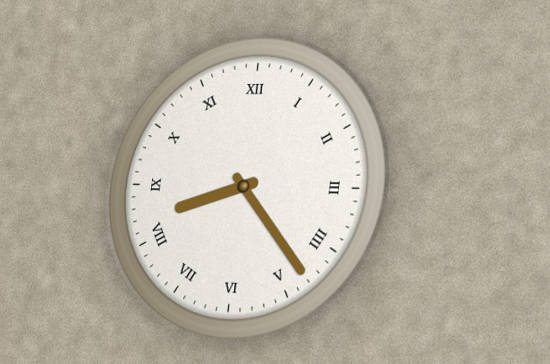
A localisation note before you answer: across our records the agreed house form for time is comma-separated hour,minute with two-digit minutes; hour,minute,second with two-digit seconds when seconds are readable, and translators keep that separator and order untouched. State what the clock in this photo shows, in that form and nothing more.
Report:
8,23
